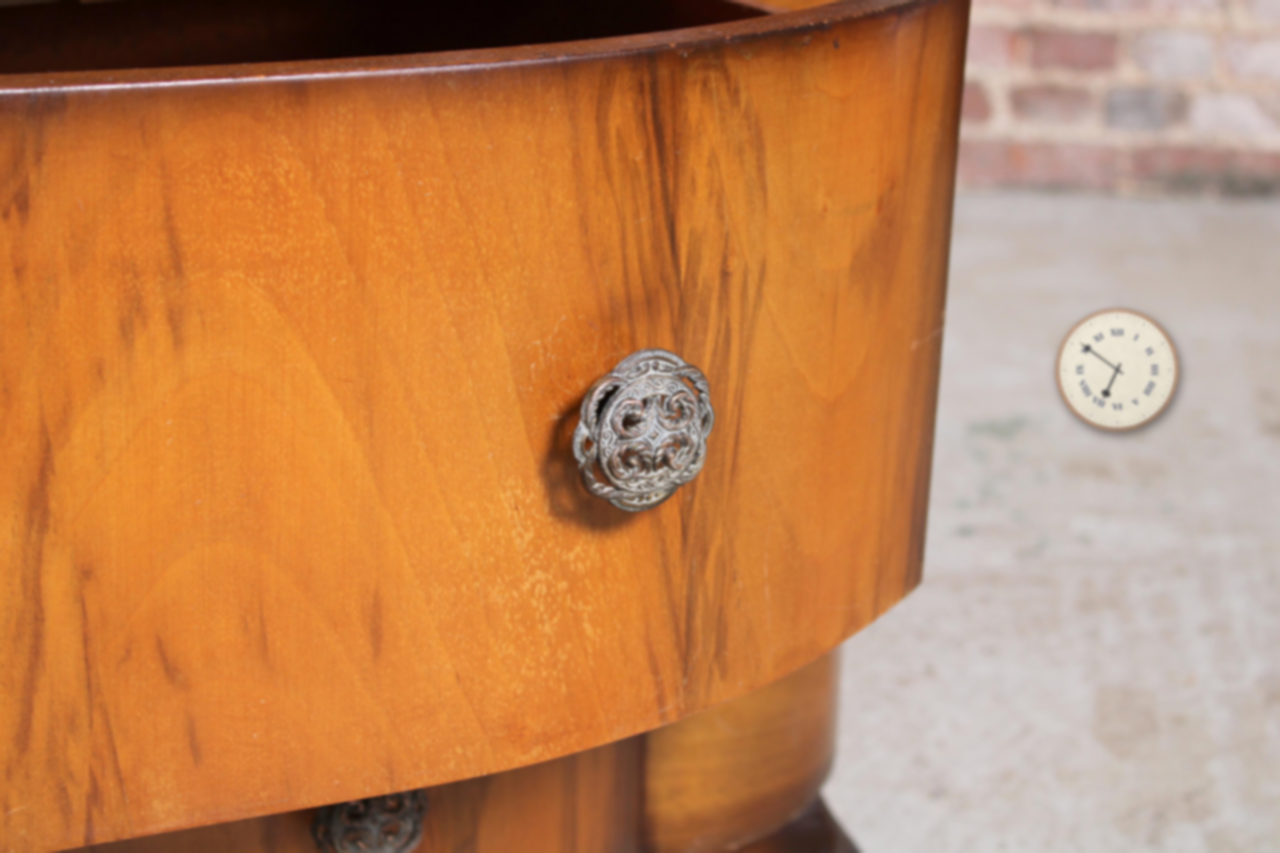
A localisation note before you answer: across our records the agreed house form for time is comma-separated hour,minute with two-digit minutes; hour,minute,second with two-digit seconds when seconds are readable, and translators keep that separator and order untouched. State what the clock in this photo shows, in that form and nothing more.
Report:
6,51
